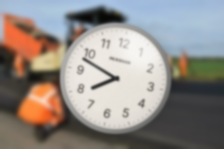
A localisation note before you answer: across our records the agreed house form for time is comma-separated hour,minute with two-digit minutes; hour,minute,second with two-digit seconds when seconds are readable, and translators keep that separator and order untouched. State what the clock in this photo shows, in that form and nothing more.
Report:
7,48
